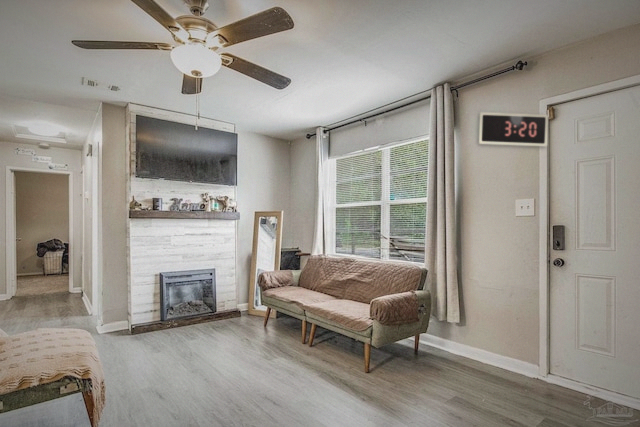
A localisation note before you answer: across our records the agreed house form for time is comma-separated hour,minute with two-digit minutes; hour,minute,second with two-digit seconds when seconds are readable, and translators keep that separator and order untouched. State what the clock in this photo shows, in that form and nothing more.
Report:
3,20
